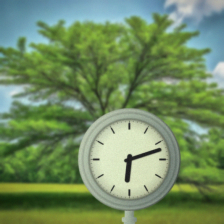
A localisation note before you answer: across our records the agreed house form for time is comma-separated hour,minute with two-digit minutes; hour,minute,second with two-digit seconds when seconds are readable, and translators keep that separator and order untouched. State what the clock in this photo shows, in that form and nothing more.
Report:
6,12
